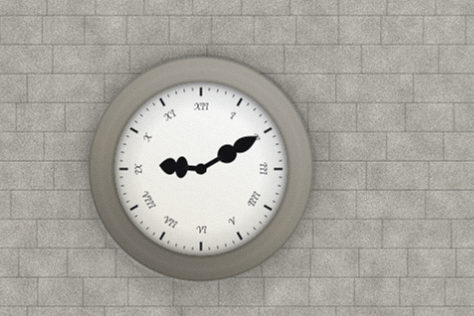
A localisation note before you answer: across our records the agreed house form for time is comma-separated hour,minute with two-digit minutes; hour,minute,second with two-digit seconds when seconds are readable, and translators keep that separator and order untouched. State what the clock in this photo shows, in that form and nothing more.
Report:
9,10
